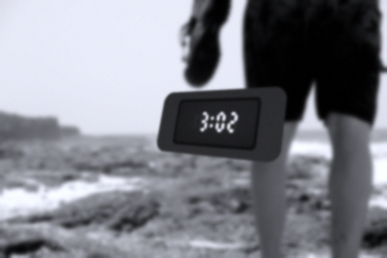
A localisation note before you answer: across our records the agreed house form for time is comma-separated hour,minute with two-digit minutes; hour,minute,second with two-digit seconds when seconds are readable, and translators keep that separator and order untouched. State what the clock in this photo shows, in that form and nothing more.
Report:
3,02
